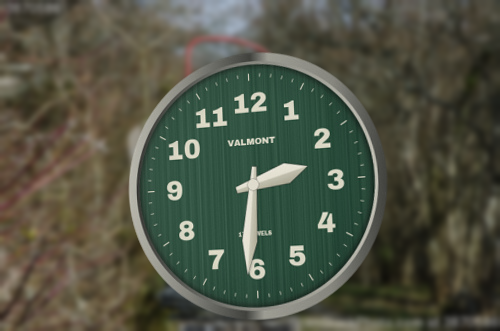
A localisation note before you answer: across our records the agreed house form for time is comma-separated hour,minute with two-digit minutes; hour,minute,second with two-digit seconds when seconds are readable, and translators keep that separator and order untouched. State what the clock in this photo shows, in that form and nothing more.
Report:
2,31
